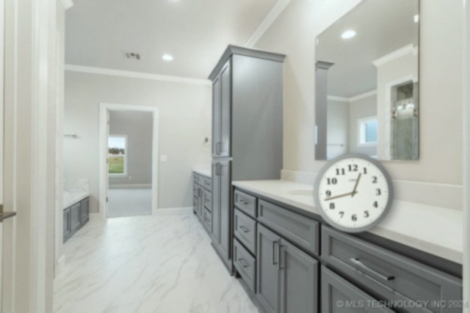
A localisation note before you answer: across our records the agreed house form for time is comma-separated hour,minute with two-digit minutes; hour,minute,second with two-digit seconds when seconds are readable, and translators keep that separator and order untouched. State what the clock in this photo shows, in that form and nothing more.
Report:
12,43
